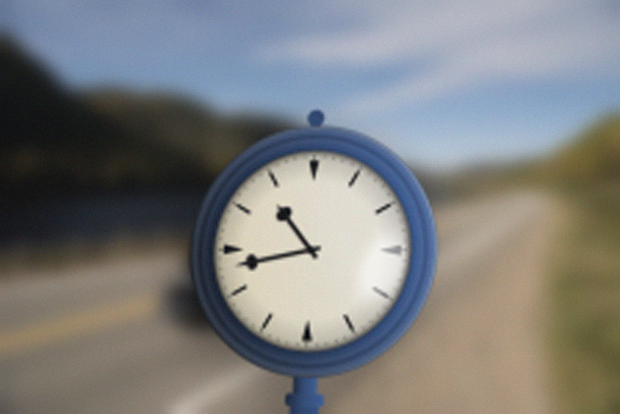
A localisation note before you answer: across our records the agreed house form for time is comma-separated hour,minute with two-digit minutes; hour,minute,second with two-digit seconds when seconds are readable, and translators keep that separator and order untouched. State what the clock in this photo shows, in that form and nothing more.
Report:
10,43
